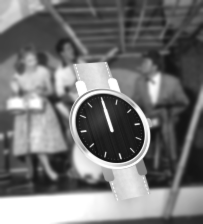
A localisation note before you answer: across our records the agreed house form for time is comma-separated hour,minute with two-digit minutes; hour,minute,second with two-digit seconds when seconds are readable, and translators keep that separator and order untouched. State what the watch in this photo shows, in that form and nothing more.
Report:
12,00
